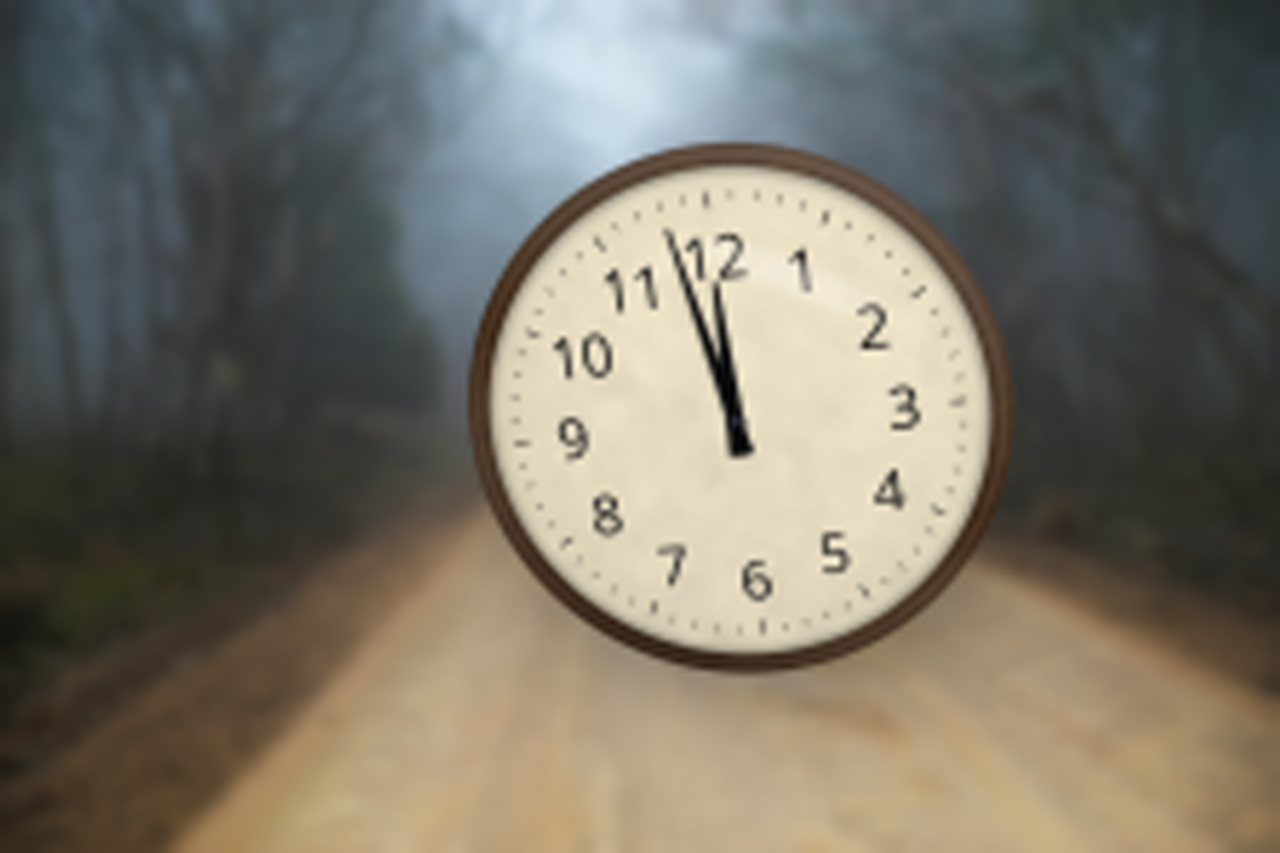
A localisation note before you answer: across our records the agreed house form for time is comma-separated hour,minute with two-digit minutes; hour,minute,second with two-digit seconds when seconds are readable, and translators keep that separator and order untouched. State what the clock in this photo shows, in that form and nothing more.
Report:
11,58
